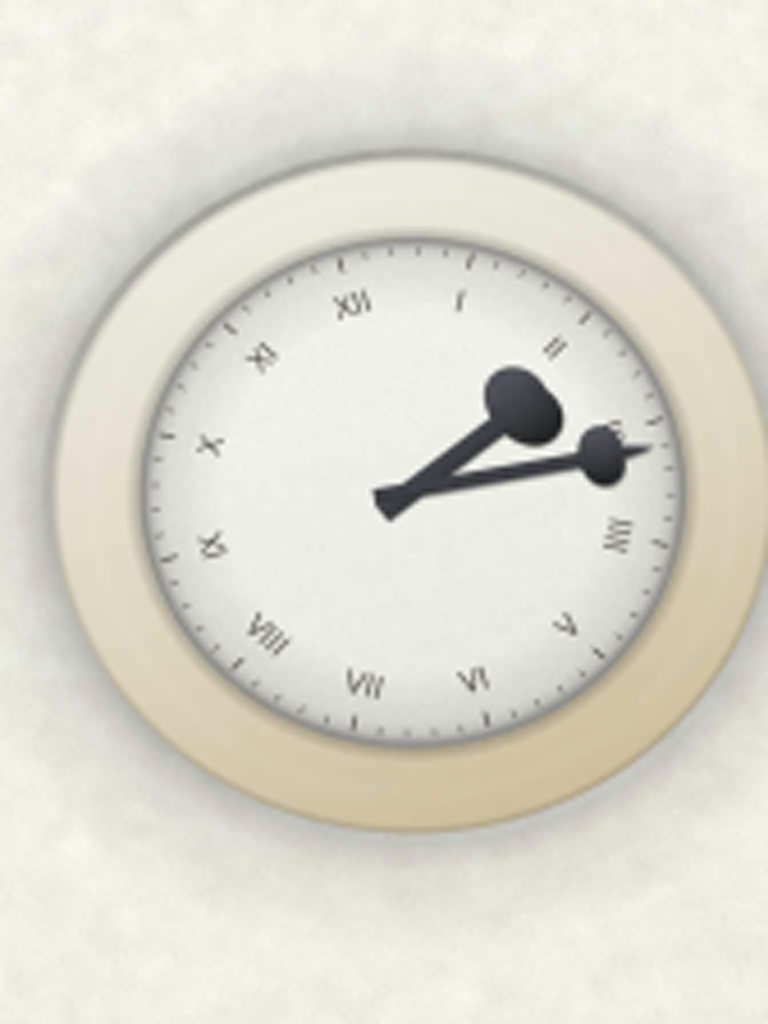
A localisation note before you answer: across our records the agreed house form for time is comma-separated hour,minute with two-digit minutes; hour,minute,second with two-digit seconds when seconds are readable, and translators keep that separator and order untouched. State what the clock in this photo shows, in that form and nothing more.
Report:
2,16
